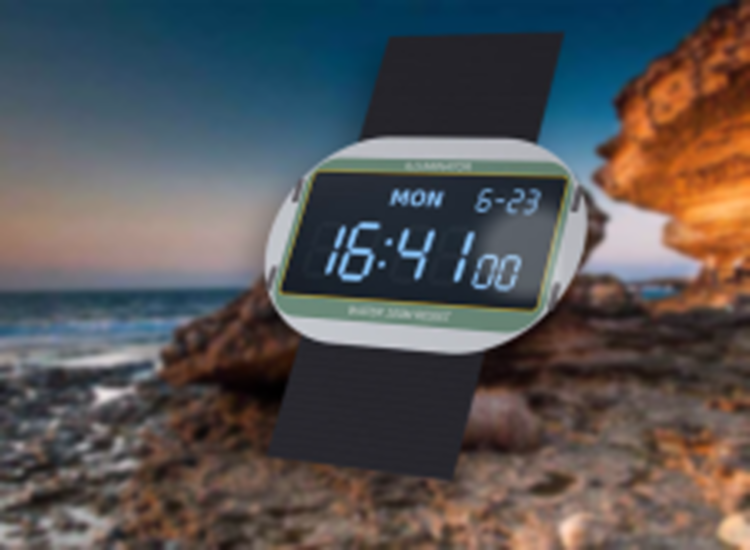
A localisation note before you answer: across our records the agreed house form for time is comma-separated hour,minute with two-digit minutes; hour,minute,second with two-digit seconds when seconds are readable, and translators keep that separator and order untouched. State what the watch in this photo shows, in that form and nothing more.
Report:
16,41,00
